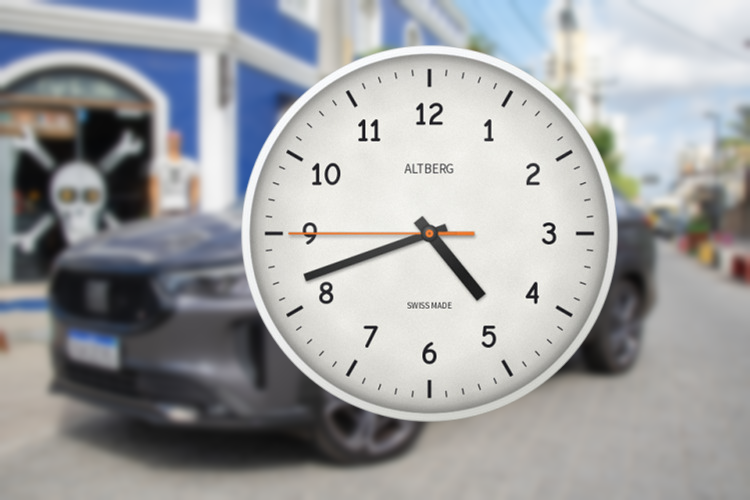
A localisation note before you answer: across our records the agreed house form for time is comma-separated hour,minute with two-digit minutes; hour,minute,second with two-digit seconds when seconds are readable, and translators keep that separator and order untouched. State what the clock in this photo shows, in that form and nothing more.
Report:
4,41,45
